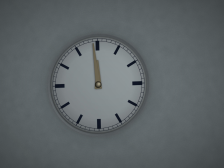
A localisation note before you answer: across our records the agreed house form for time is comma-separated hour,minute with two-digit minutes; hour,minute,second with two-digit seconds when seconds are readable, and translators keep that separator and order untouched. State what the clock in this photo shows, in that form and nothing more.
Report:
11,59
